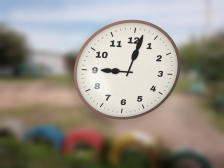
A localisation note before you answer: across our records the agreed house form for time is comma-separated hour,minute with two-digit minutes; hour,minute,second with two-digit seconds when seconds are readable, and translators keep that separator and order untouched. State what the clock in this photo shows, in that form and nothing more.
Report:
9,02
